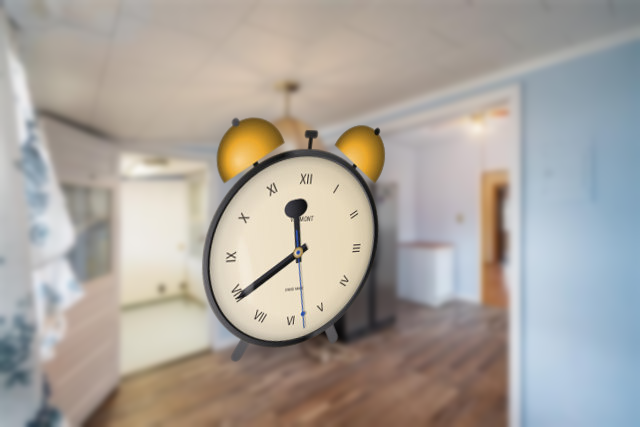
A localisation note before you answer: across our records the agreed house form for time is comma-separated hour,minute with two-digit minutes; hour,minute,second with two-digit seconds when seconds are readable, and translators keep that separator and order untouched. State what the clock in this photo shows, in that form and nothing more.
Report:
11,39,28
